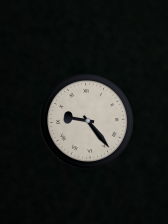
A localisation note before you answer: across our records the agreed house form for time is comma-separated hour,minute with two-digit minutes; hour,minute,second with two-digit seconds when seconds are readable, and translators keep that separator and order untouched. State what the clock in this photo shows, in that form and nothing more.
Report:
9,24
